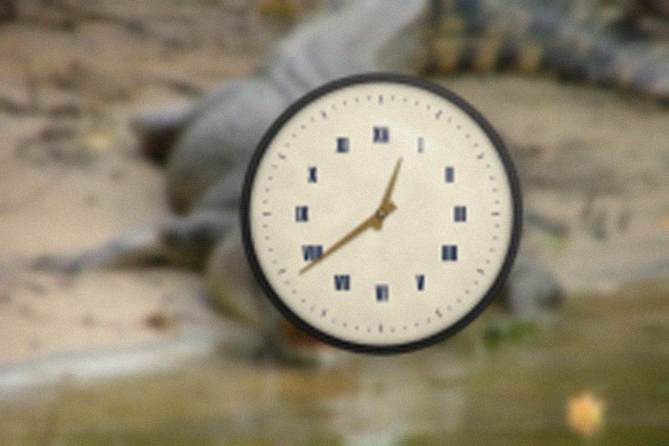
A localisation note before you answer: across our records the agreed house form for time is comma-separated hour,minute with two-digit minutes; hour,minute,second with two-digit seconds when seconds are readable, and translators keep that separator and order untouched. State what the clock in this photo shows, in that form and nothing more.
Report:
12,39
